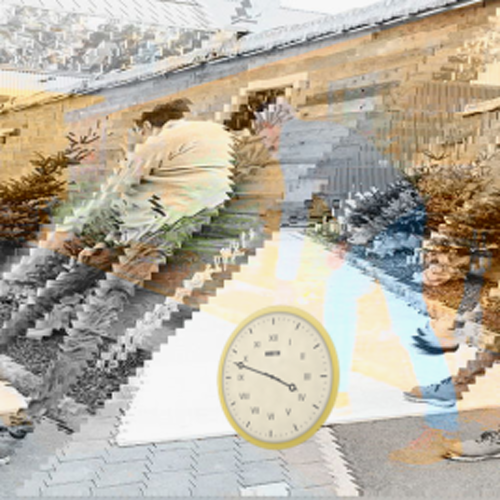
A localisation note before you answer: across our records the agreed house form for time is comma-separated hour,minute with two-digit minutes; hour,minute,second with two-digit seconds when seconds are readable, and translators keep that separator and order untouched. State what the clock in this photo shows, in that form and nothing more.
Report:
3,48
